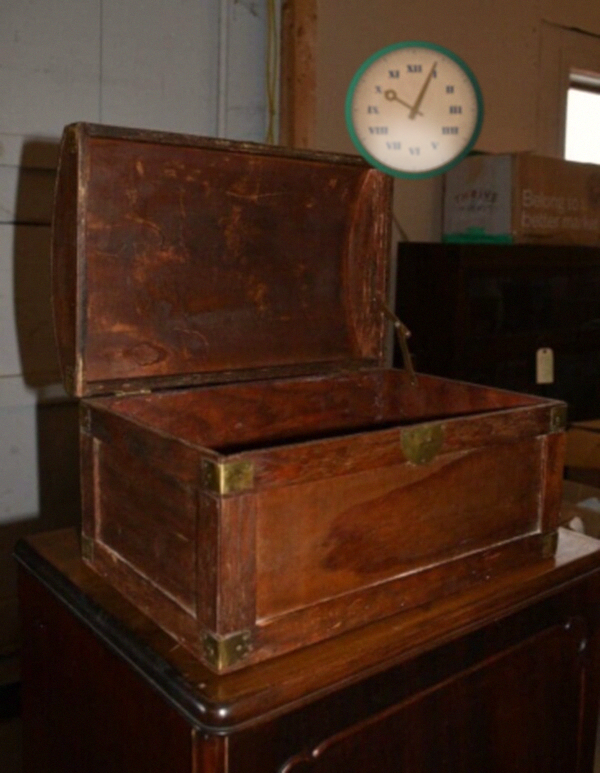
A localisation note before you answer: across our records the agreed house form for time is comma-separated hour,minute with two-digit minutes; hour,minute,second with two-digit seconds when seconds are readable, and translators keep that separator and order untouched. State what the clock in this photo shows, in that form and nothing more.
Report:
10,04
